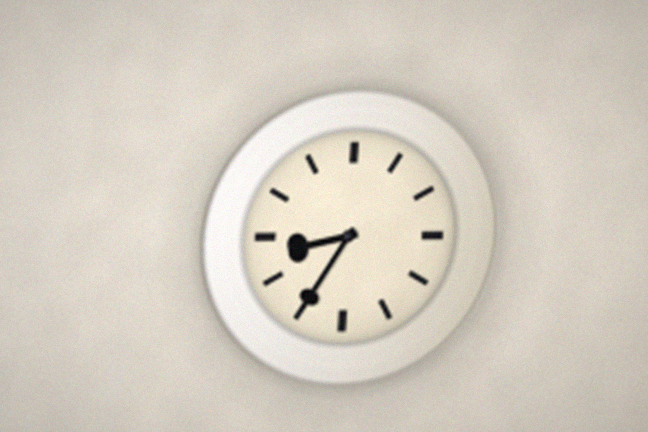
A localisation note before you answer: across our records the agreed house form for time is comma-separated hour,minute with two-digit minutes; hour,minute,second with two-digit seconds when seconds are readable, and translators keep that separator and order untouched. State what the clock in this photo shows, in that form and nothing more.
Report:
8,35
